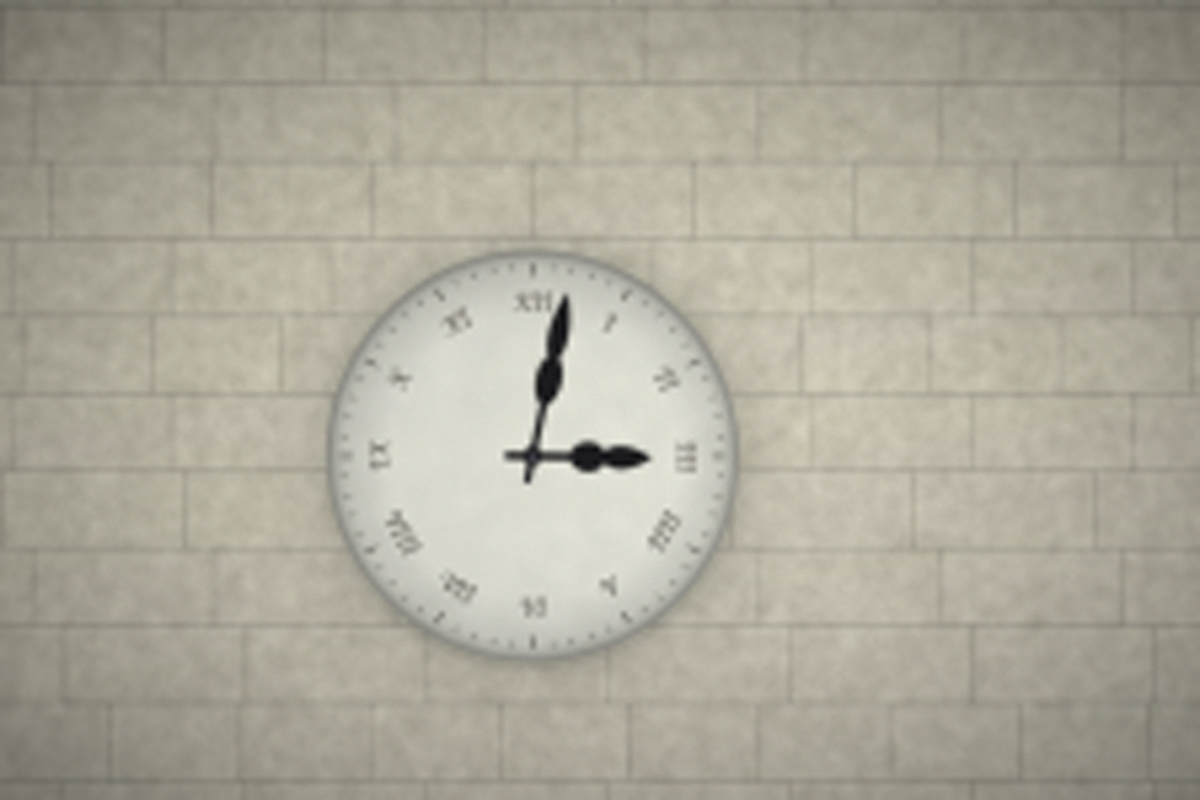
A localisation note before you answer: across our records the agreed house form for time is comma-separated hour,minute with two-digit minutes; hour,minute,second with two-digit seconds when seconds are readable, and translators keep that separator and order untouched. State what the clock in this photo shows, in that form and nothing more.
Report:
3,02
